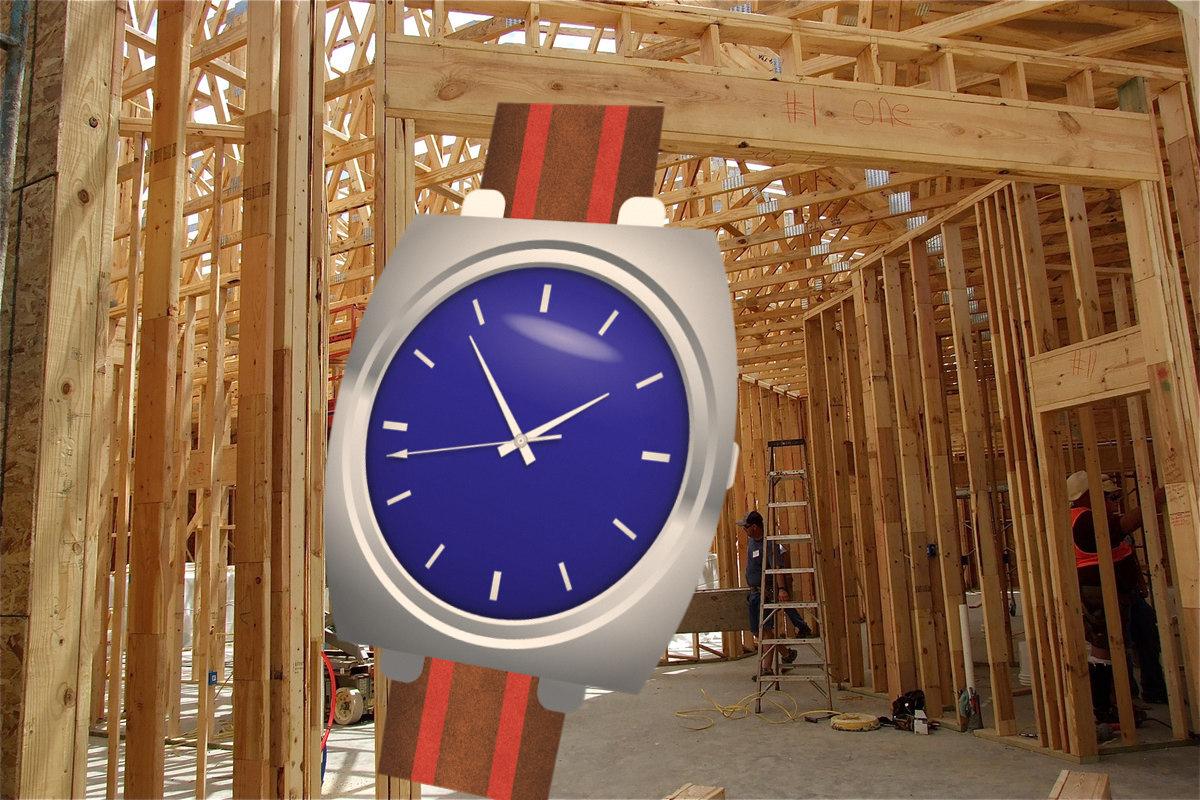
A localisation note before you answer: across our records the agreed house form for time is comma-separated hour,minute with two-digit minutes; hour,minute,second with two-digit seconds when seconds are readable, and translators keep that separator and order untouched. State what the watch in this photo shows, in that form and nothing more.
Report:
1,53,43
